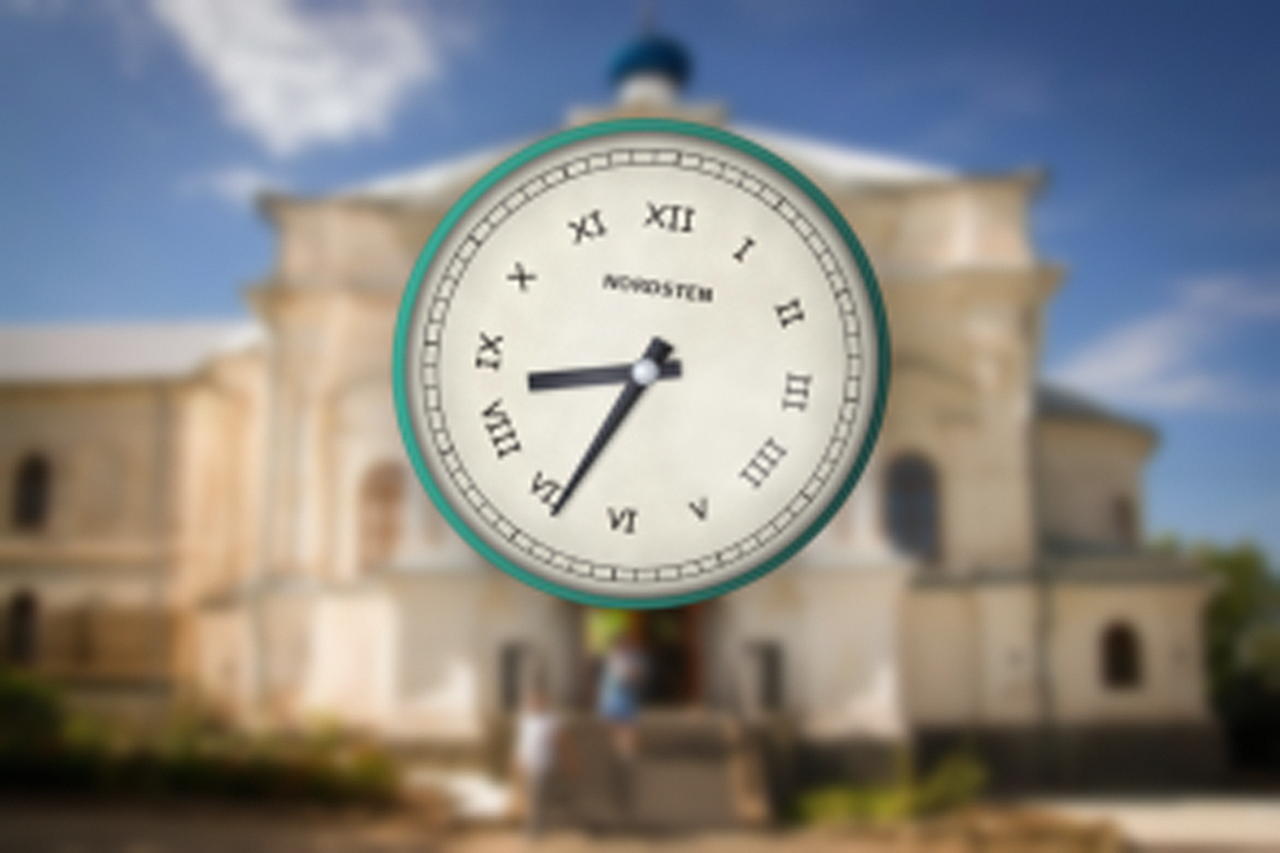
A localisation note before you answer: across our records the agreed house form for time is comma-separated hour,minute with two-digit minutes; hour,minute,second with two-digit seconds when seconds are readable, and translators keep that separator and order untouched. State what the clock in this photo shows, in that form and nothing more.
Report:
8,34
